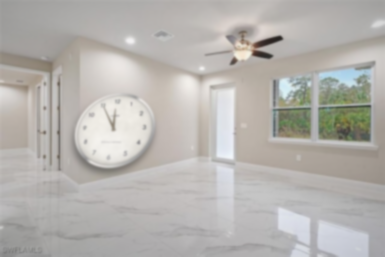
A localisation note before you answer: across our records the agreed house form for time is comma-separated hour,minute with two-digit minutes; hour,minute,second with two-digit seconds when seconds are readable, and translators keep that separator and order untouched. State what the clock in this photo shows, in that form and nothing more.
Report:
11,55
